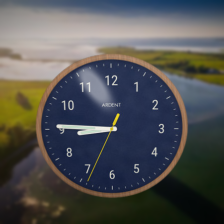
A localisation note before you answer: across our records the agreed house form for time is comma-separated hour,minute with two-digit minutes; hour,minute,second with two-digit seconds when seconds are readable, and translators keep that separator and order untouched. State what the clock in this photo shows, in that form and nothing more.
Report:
8,45,34
